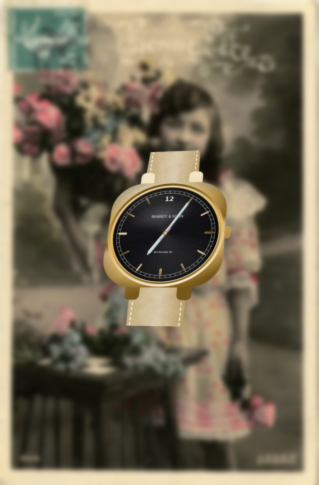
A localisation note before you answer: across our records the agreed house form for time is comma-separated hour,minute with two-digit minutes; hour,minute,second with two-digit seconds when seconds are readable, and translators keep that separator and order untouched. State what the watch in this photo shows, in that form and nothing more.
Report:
7,05
